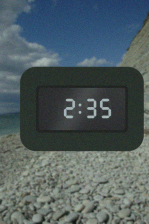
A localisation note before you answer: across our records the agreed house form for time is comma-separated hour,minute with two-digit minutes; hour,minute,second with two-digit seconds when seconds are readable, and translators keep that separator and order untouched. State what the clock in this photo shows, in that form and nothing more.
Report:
2,35
